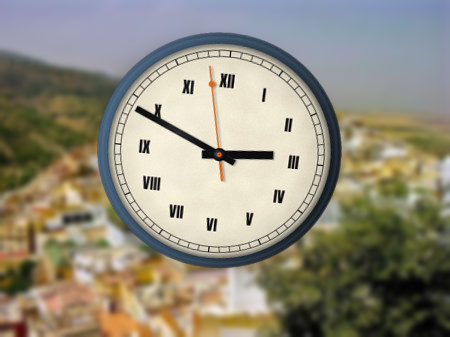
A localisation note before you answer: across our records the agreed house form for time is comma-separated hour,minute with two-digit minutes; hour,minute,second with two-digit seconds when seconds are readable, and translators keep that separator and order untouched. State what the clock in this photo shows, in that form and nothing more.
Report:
2,48,58
